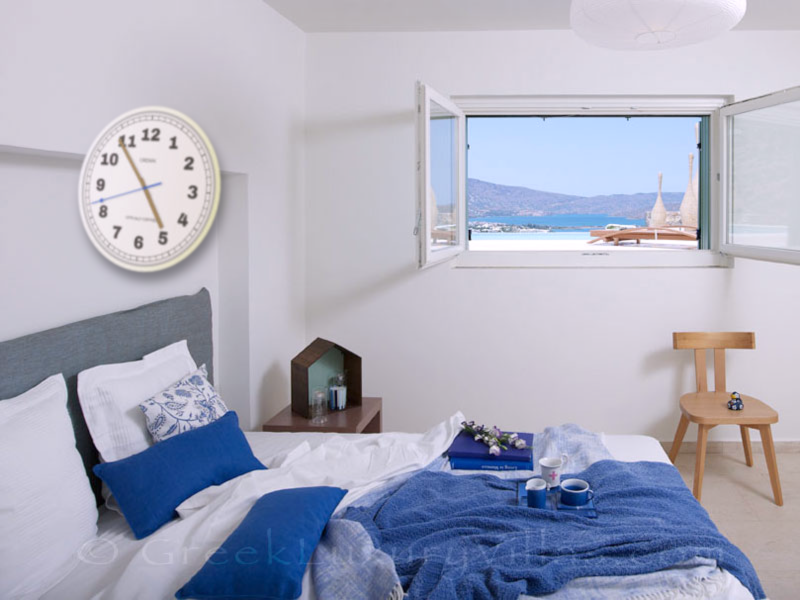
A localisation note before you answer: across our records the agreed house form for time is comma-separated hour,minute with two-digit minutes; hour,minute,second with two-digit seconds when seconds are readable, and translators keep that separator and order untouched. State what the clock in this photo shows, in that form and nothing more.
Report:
4,53,42
